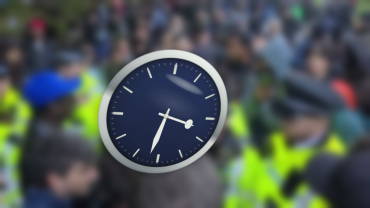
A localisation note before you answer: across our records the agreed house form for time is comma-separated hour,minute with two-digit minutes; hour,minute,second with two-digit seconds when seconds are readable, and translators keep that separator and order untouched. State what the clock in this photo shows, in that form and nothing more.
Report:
3,32
